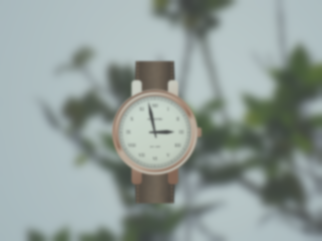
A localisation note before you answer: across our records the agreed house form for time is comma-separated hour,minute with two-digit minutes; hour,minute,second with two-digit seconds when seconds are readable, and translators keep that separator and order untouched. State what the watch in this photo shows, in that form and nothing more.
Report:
2,58
